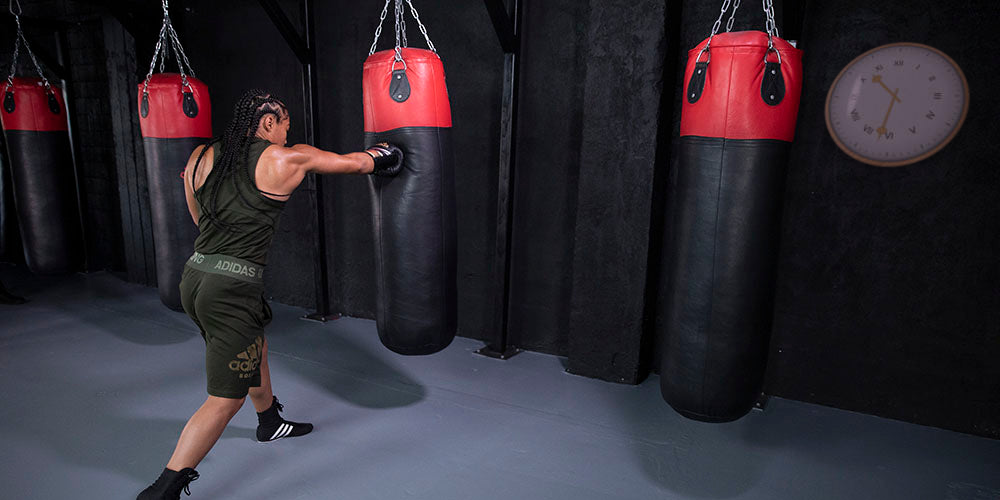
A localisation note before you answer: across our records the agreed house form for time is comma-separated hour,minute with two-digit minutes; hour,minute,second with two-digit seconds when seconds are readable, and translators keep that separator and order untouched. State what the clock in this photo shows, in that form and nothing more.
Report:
10,32
